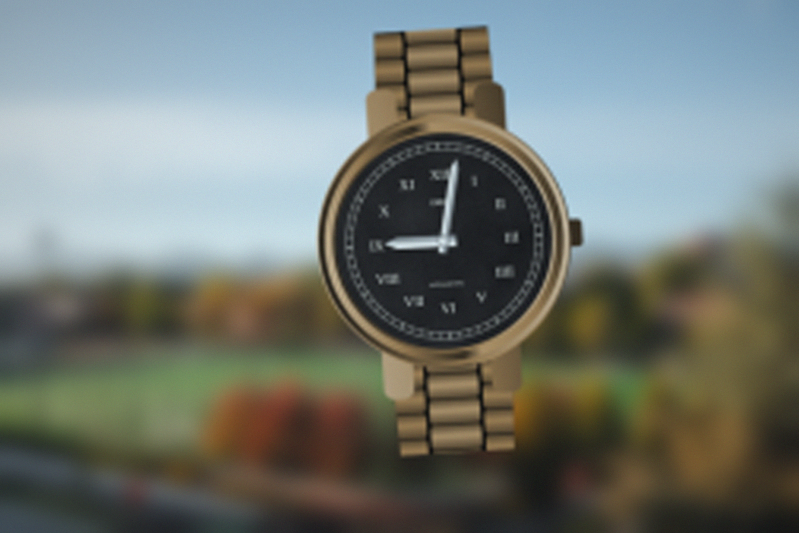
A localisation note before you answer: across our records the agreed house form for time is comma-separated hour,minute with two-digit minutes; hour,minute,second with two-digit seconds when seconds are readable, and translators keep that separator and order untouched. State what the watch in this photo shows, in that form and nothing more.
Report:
9,02
